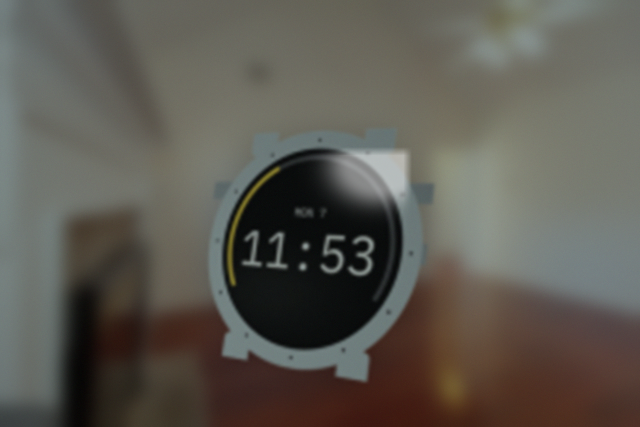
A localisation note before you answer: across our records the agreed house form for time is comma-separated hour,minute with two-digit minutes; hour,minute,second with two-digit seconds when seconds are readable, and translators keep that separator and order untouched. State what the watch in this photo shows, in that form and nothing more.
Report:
11,53
